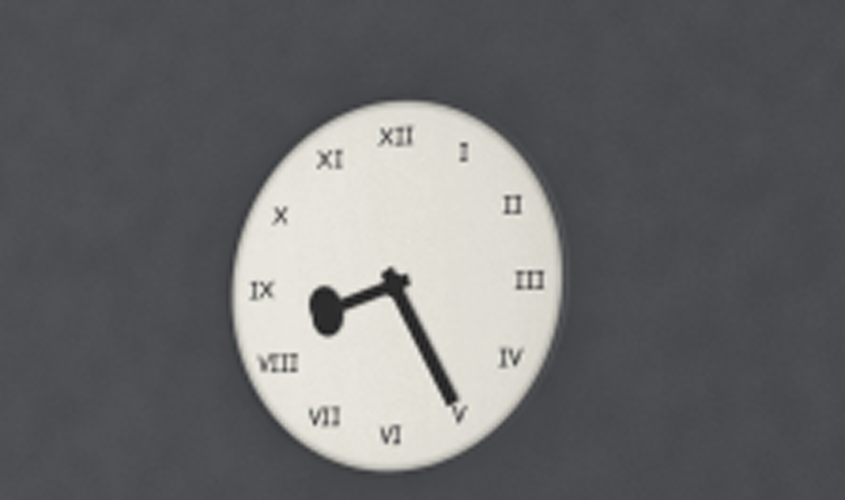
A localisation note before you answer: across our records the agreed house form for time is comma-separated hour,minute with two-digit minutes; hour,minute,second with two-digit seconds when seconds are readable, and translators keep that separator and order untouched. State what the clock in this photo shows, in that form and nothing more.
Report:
8,25
